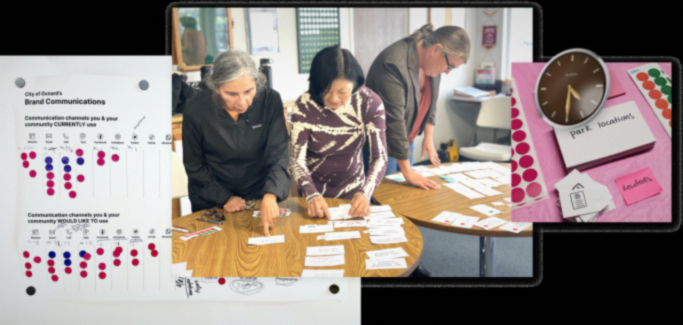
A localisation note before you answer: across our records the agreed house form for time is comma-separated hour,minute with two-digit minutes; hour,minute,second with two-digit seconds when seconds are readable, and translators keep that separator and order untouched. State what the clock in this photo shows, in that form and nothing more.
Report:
4,30
